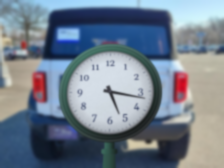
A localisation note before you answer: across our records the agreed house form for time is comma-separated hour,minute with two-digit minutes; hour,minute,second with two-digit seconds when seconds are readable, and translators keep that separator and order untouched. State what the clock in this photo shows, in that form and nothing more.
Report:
5,17
